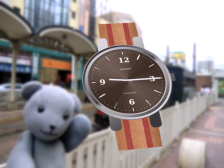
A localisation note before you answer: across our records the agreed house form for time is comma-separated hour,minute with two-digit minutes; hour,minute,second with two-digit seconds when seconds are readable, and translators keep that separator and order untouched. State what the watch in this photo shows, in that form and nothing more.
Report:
9,15
